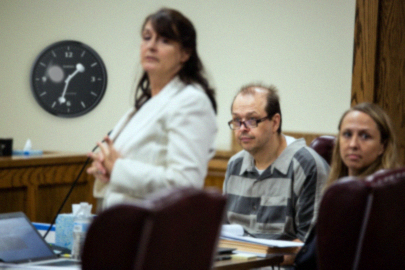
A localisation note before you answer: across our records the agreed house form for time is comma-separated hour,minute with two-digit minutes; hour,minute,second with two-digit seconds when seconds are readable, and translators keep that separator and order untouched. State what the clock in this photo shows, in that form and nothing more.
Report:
1,33
